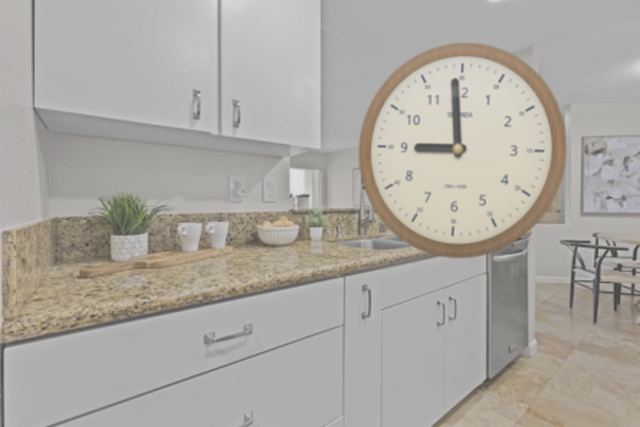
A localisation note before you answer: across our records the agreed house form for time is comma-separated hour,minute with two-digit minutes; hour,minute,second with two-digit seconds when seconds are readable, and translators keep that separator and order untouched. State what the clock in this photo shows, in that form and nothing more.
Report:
8,59
